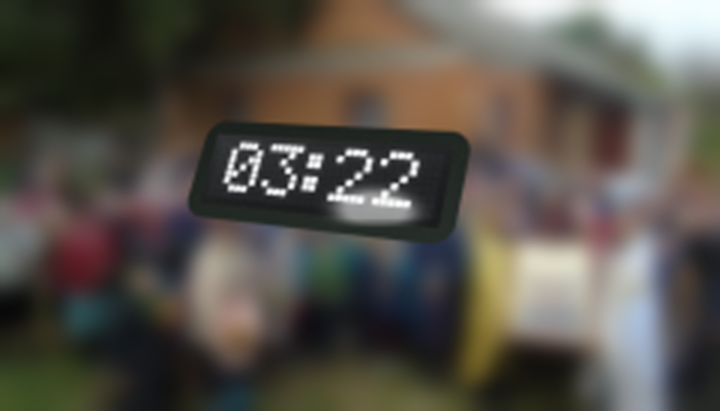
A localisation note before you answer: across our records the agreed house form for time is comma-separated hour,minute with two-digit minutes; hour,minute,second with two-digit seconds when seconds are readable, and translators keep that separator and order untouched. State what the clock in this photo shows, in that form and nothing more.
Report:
3,22
